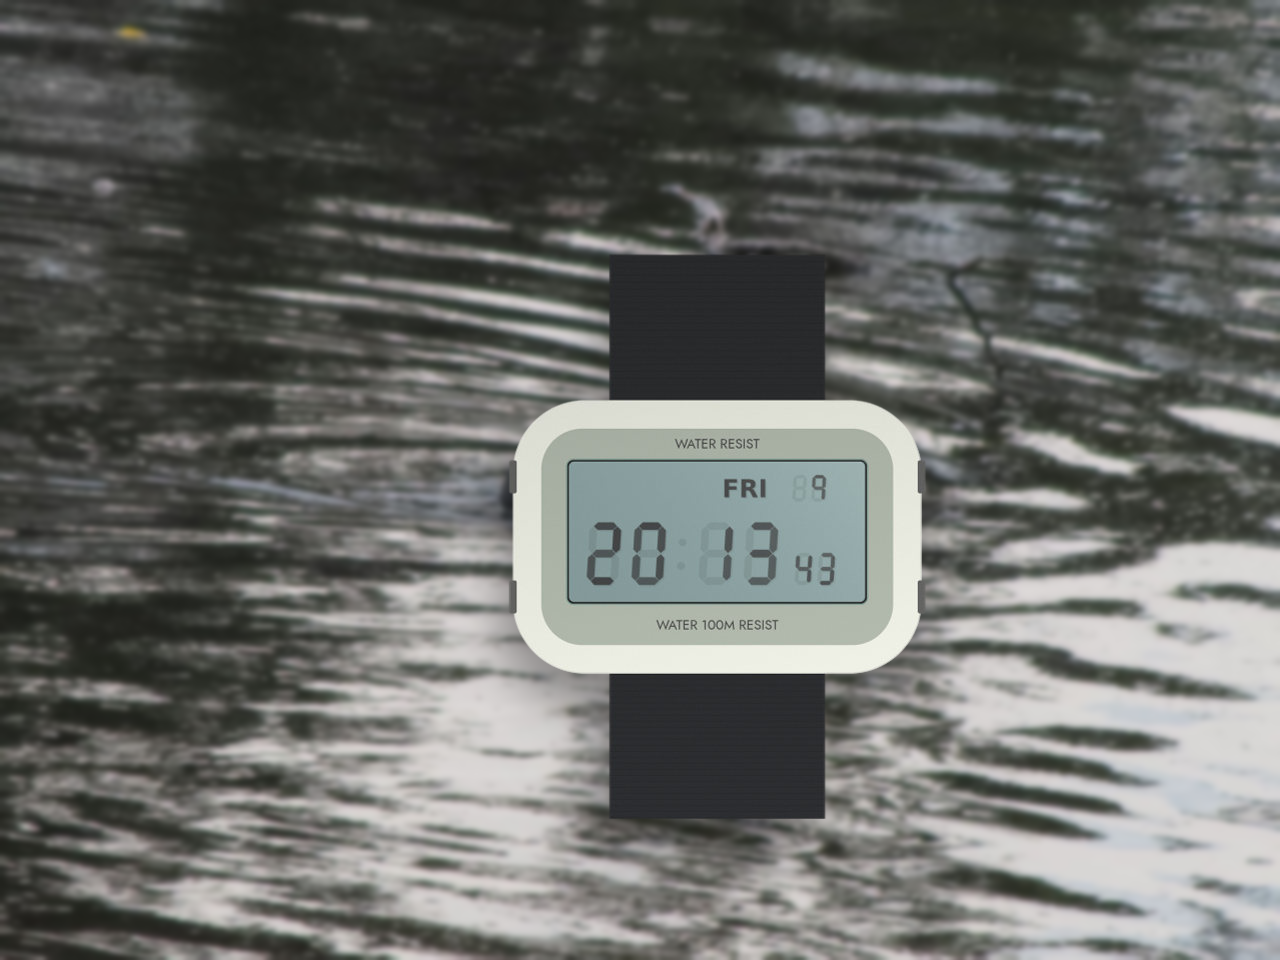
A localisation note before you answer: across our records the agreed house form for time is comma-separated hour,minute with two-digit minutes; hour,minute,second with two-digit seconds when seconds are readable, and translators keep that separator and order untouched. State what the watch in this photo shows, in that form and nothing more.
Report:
20,13,43
